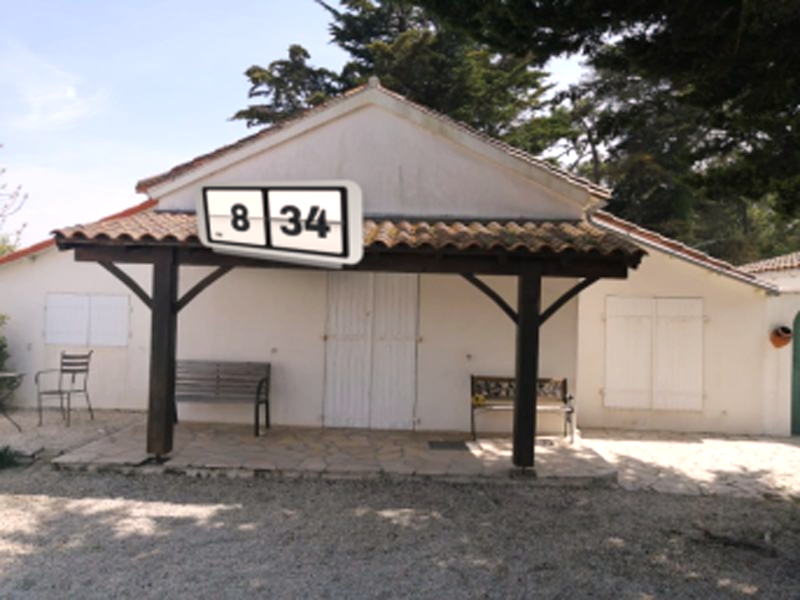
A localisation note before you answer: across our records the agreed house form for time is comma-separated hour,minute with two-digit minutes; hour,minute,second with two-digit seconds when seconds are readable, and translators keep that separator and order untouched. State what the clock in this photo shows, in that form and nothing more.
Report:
8,34
